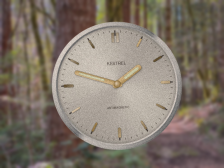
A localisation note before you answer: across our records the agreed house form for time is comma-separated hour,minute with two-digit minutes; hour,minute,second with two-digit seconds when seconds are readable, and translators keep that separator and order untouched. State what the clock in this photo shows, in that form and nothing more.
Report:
1,48
